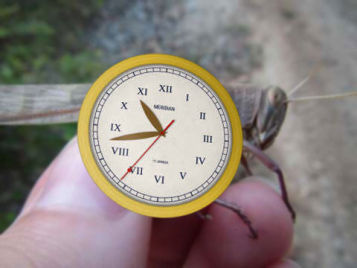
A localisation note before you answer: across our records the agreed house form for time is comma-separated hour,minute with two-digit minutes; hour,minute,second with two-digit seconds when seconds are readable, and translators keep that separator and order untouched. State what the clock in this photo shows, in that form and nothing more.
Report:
10,42,36
